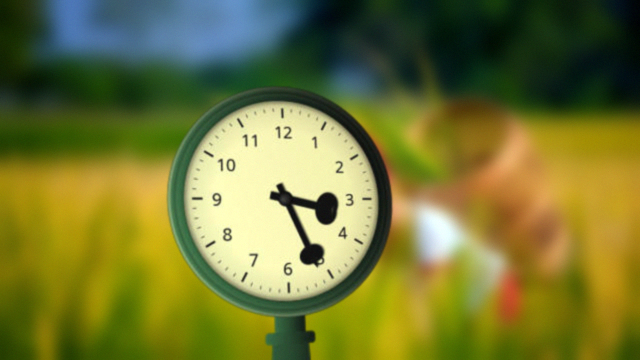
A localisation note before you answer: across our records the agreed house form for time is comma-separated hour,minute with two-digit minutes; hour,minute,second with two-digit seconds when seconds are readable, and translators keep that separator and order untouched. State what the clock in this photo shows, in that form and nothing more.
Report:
3,26
